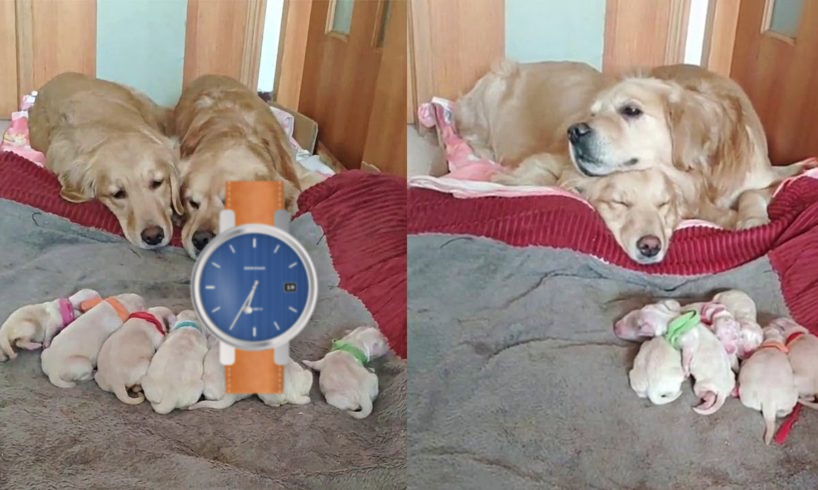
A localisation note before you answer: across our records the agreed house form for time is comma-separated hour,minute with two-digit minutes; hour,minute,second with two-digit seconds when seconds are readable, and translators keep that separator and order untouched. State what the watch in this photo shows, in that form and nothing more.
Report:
6,35
